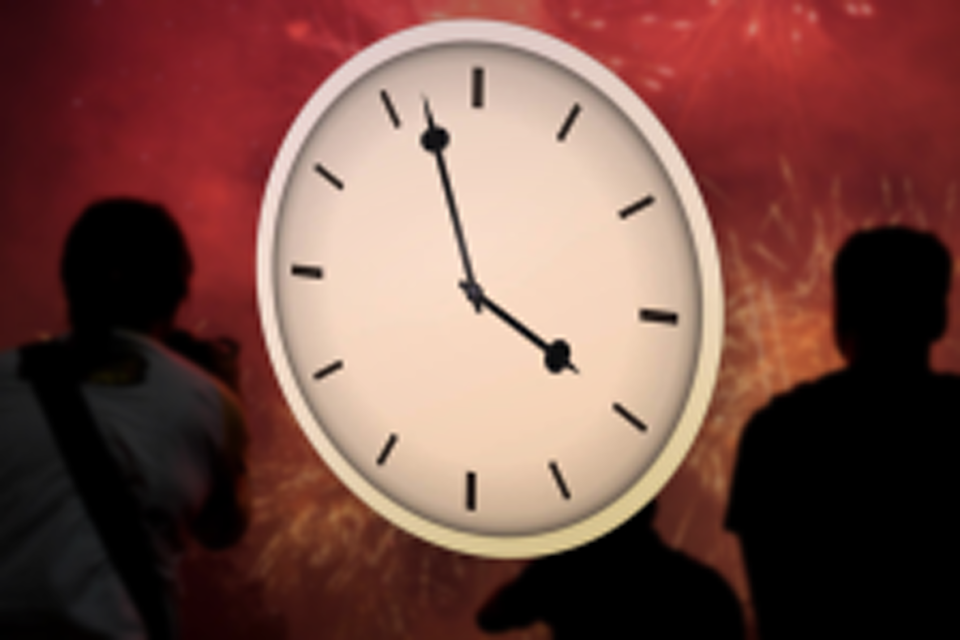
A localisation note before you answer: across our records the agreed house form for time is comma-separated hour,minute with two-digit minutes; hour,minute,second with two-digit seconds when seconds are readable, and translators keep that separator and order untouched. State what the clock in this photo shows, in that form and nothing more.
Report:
3,57
